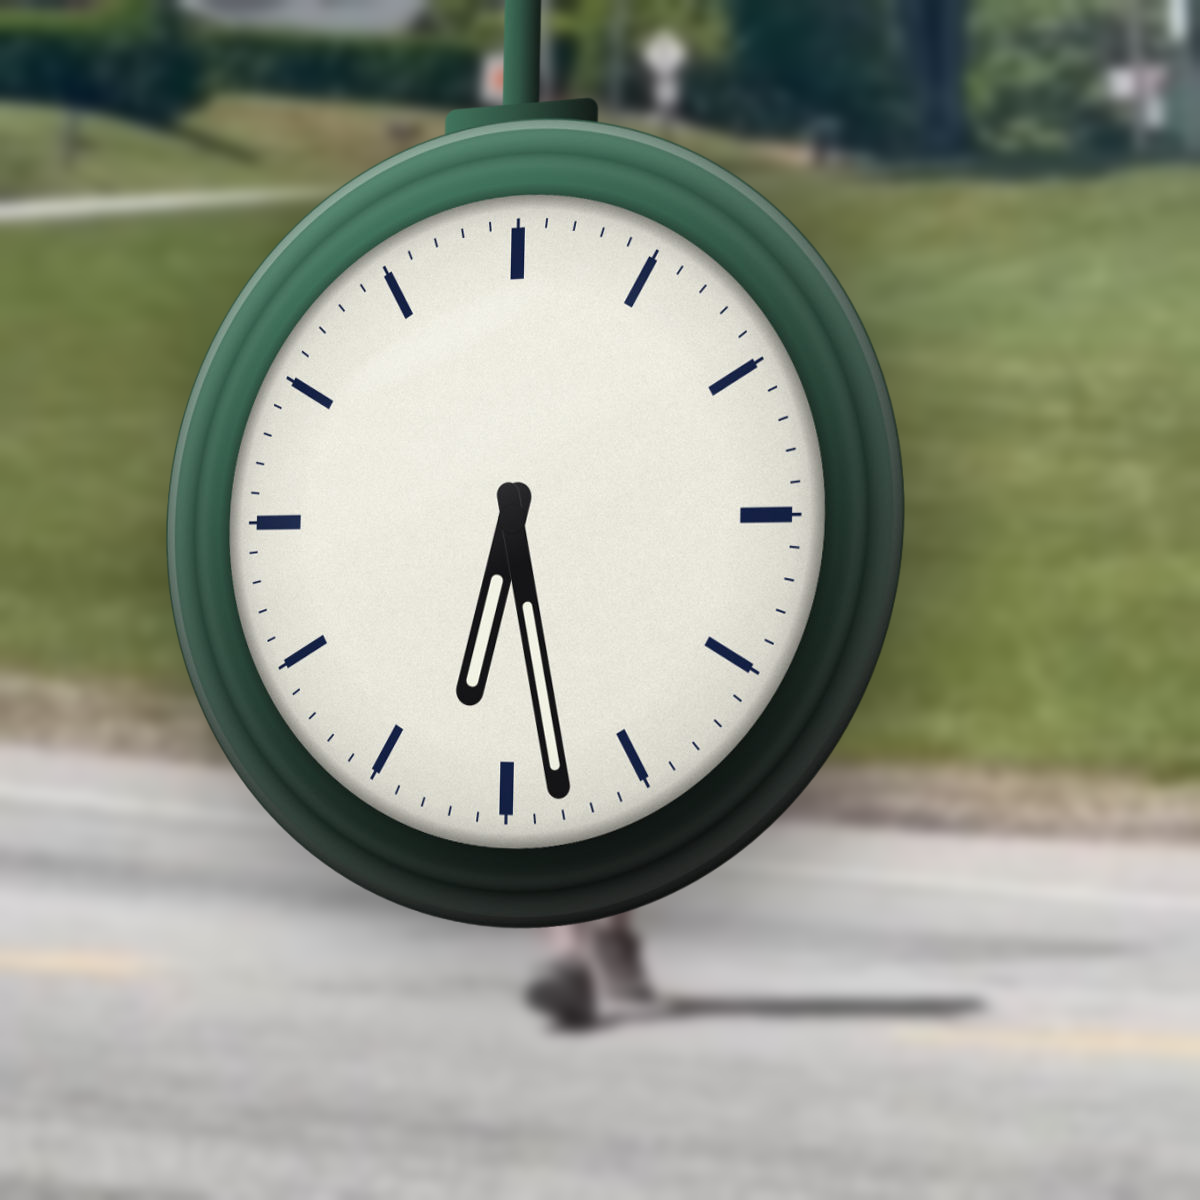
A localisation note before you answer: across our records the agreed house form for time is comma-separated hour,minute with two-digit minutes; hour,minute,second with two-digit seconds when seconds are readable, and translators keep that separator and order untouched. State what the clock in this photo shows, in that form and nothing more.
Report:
6,28
